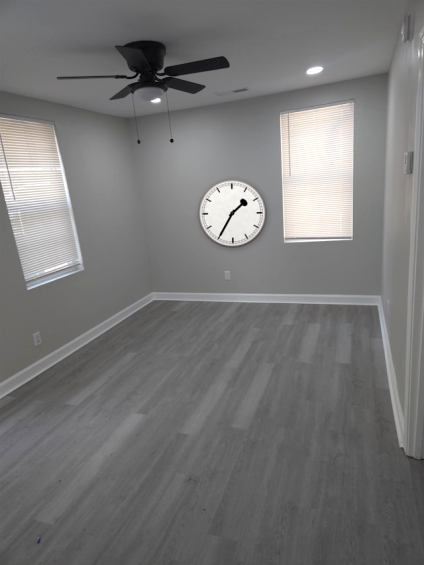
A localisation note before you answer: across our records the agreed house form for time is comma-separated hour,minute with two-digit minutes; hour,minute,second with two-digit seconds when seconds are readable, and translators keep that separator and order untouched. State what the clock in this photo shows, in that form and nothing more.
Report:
1,35
